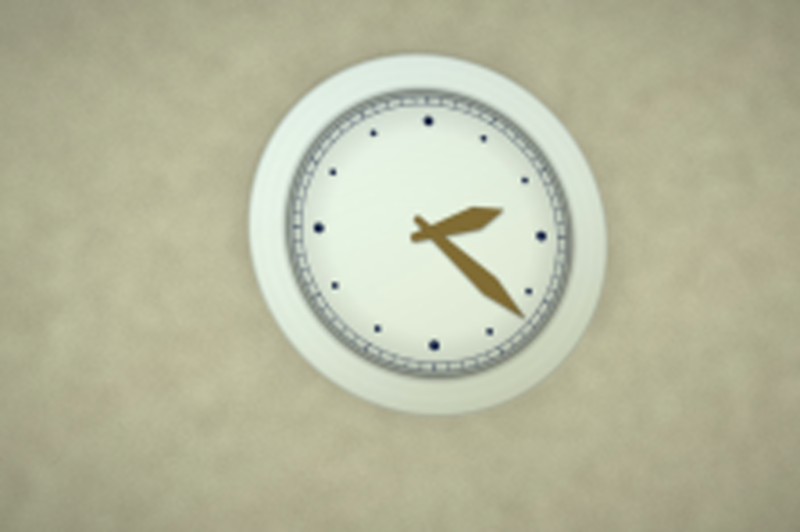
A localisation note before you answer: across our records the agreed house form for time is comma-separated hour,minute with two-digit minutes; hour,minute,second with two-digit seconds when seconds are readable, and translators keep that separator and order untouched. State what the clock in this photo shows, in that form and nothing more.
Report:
2,22
